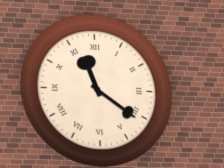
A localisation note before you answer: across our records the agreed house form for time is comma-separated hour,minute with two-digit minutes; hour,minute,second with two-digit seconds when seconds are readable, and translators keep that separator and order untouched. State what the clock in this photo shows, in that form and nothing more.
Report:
11,21
